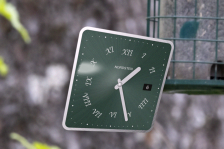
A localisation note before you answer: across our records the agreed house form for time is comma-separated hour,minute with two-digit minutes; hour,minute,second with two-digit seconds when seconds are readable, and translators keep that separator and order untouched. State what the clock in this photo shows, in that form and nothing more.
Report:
1,26
